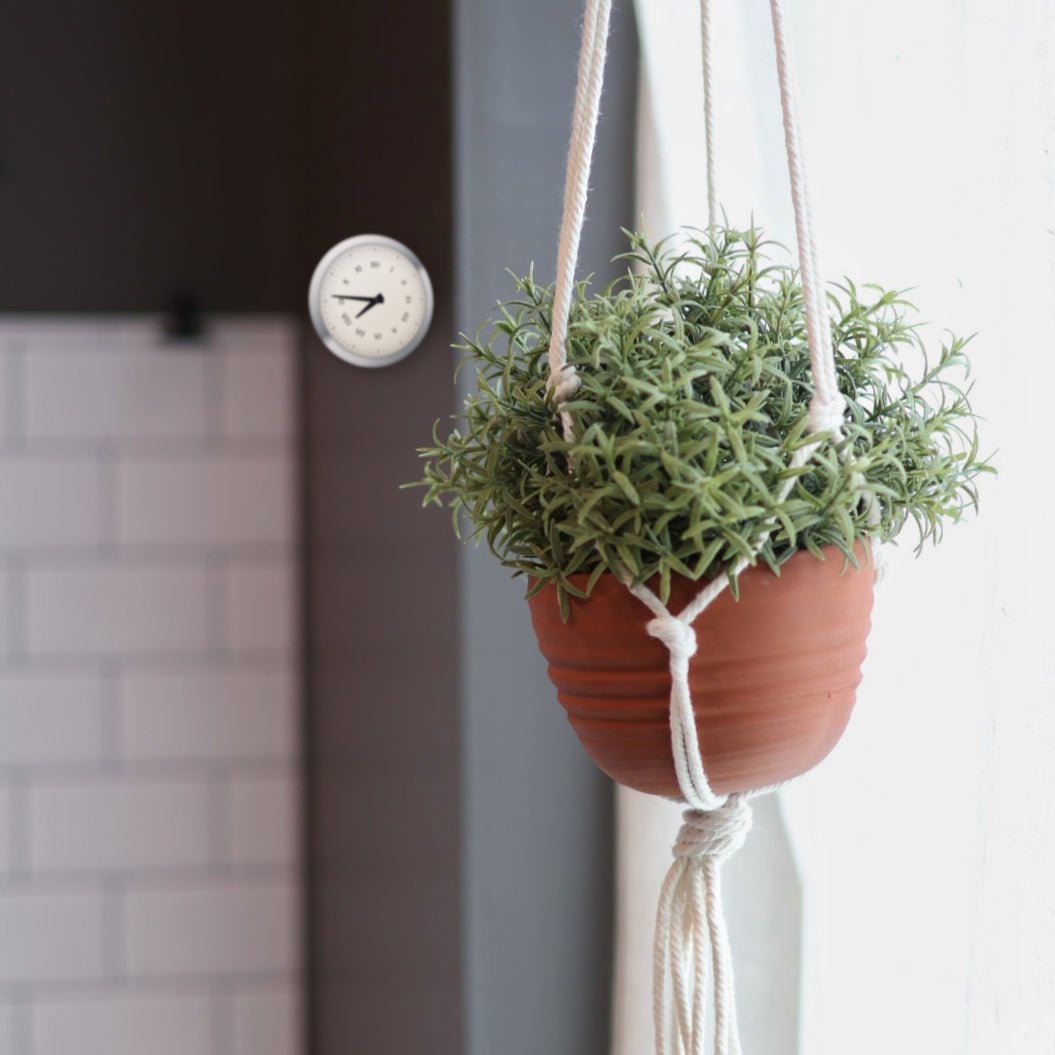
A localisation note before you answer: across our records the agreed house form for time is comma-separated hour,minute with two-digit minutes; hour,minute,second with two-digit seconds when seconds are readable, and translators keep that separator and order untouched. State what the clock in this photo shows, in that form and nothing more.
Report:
7,46
